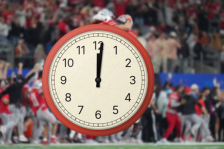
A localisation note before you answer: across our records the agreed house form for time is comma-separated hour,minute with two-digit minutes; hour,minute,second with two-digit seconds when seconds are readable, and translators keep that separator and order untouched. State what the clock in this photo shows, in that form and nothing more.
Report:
12,01
